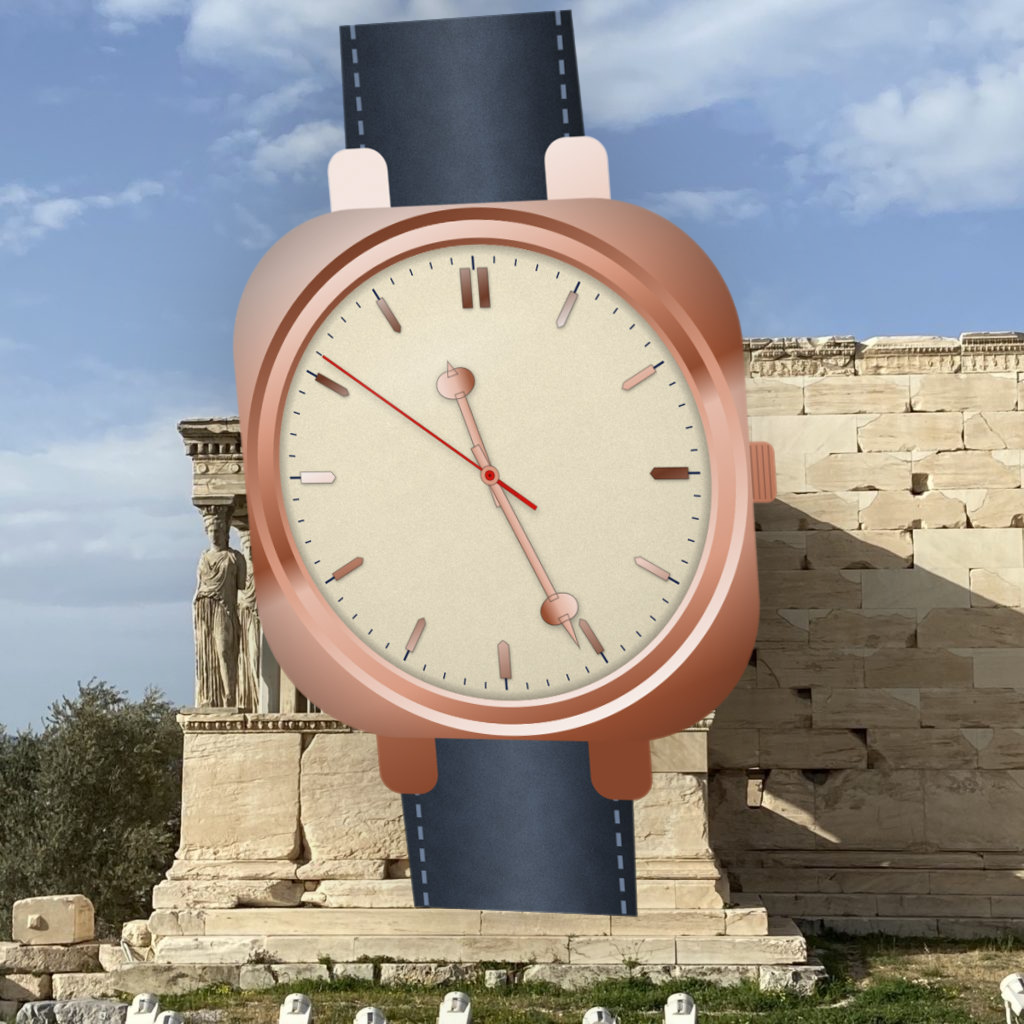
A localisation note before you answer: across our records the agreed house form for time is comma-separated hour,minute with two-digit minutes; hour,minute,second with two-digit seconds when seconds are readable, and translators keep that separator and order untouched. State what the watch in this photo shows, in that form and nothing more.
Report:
11,25,51
